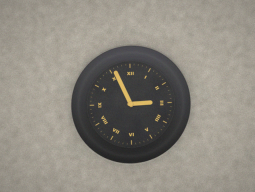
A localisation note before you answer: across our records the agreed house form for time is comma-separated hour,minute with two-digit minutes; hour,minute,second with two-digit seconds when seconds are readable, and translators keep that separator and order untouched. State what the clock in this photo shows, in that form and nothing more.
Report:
2,56
